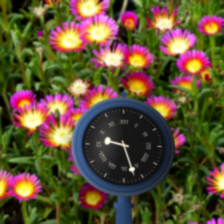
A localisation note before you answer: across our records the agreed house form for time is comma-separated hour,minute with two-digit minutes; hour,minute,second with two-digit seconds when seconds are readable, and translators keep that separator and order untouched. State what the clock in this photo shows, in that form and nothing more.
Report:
9,27
